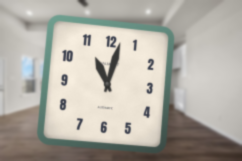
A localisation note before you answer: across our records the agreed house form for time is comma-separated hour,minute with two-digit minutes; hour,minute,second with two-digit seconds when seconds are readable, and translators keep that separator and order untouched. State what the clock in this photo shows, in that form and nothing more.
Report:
11,02
